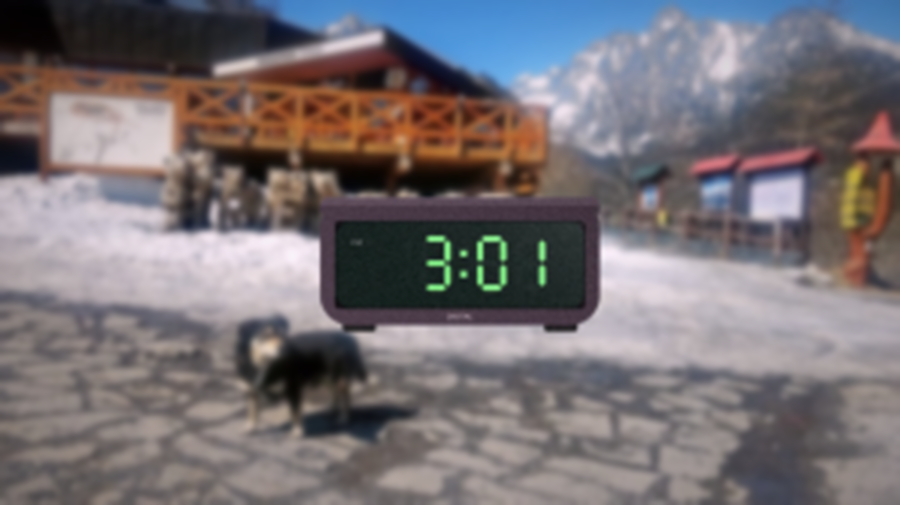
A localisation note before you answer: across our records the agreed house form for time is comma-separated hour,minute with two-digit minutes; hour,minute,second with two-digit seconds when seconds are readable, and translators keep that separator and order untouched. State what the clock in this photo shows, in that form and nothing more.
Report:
3,01
